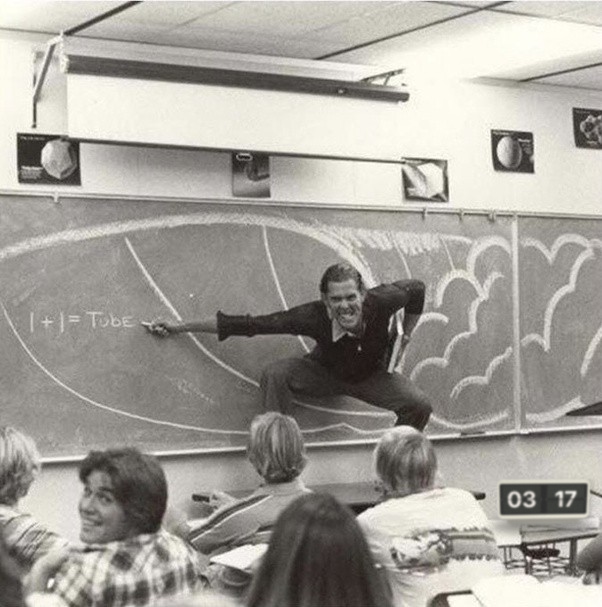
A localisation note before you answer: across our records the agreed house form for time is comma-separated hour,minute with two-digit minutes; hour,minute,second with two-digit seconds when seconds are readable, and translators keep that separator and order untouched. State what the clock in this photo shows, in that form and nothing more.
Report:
3,17
